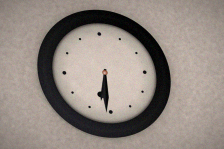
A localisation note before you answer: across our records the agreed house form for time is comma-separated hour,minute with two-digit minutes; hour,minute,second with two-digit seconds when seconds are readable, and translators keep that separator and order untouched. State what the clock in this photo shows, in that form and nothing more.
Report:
6,31
